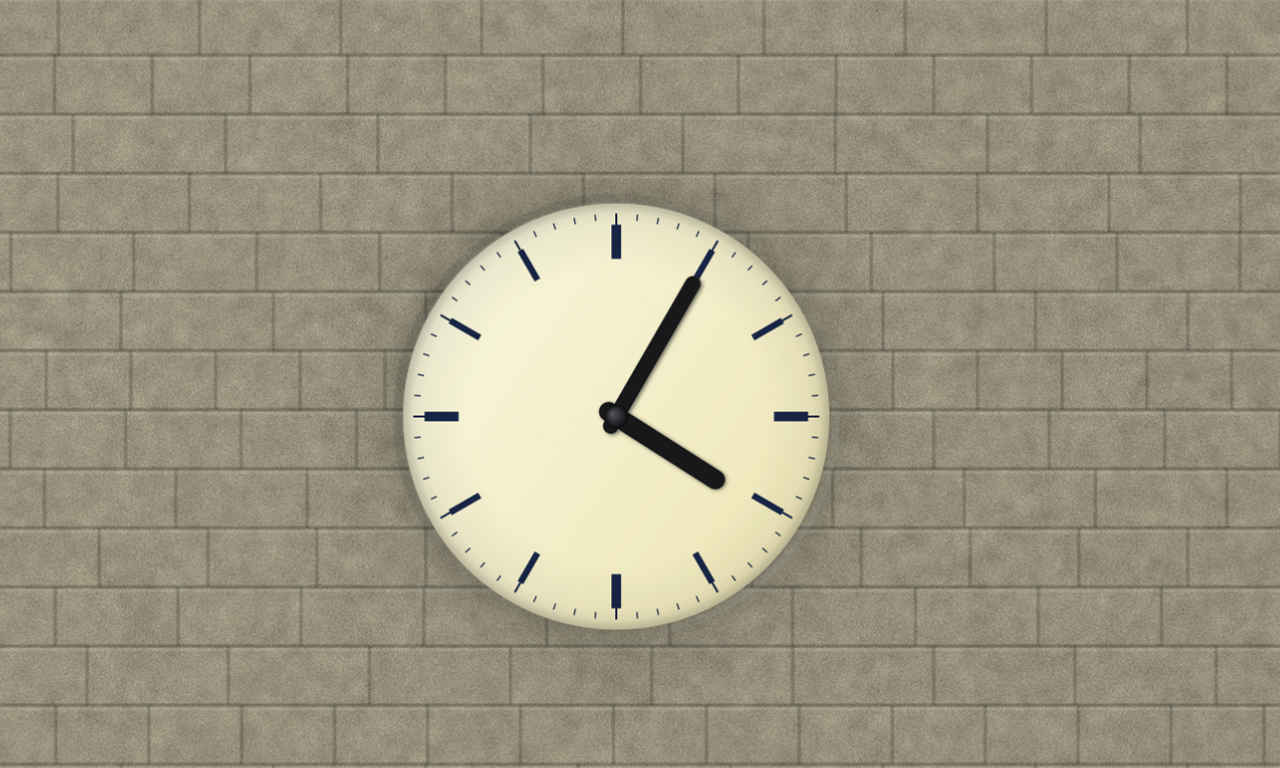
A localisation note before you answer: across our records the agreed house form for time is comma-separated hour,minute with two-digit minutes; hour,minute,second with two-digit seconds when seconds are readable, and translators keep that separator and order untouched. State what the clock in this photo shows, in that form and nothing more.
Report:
4,05
